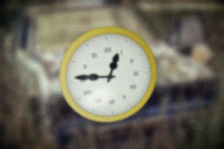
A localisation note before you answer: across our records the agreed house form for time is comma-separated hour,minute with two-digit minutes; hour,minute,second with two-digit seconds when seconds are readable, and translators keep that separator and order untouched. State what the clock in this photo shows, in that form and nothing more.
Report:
12,46
